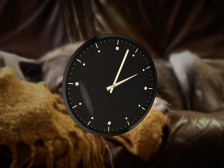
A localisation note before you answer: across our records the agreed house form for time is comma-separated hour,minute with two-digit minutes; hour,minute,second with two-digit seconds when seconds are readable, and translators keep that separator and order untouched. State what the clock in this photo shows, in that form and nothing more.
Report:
2,03
